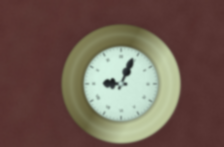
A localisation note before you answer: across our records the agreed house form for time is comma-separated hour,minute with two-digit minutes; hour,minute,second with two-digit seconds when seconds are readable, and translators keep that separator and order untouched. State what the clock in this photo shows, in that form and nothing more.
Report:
9,04
